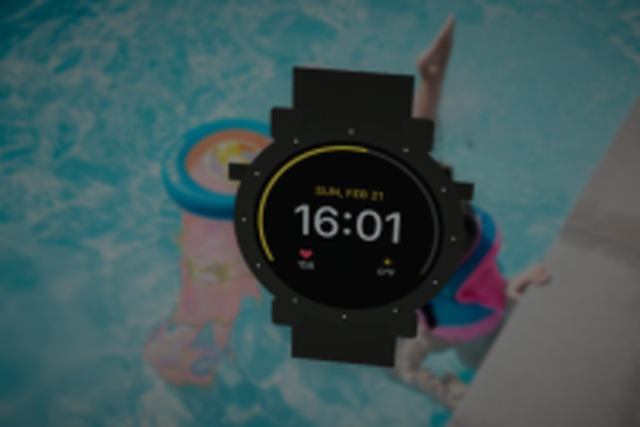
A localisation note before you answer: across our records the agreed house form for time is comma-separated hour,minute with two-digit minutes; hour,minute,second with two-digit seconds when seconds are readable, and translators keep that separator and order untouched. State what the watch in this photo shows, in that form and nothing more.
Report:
16,01
